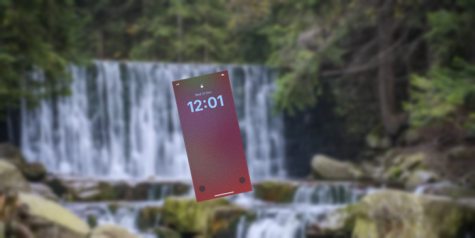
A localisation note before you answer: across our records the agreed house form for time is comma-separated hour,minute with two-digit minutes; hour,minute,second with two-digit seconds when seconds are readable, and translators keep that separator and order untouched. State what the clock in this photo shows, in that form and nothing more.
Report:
12,01
